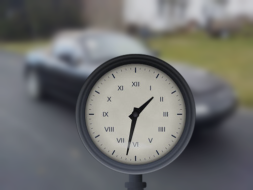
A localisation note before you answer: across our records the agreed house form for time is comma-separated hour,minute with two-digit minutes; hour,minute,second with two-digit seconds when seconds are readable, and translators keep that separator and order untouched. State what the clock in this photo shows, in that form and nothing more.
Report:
1,32
